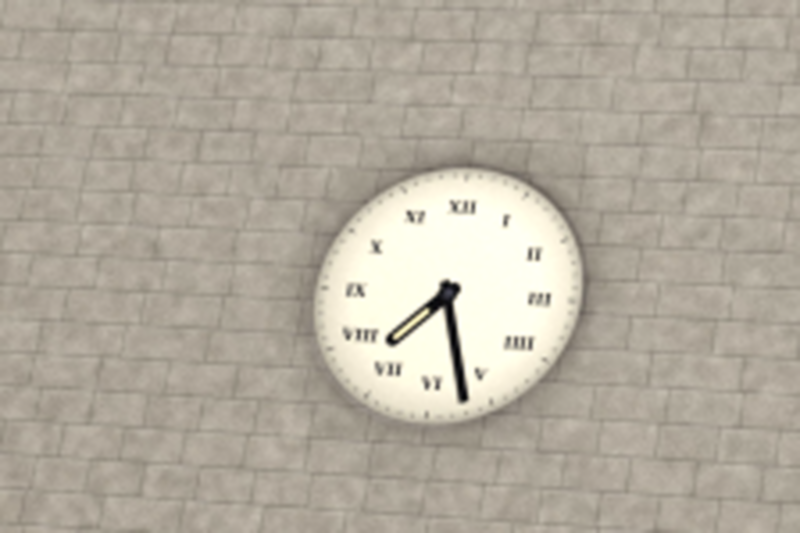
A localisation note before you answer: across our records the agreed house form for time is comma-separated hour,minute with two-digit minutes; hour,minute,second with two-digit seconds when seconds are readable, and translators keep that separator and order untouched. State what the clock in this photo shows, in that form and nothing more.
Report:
7,27
